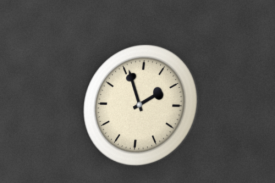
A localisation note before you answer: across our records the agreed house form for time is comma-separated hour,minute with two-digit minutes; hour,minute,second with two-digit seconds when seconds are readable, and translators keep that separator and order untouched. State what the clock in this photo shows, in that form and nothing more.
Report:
1,56
